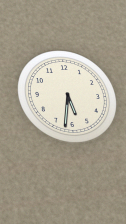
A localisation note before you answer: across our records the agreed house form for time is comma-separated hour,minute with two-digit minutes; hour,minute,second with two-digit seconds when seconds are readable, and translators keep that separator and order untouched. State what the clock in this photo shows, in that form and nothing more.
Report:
5,32
